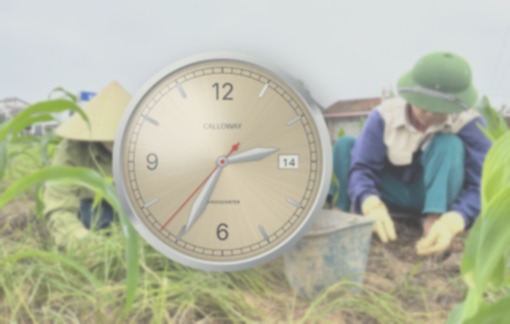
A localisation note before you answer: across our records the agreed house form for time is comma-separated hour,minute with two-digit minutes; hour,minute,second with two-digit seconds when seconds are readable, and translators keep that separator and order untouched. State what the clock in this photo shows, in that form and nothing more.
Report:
2,34,37
